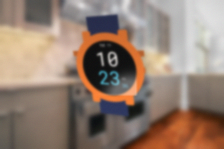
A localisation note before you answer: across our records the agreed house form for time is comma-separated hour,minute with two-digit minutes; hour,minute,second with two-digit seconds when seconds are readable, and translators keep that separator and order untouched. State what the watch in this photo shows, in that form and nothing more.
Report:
10,23
